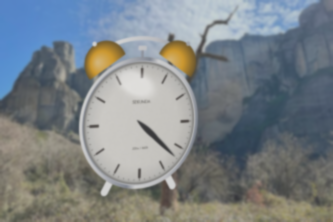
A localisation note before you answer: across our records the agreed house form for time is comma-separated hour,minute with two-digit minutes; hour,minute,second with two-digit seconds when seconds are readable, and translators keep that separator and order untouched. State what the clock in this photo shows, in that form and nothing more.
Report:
4,22
